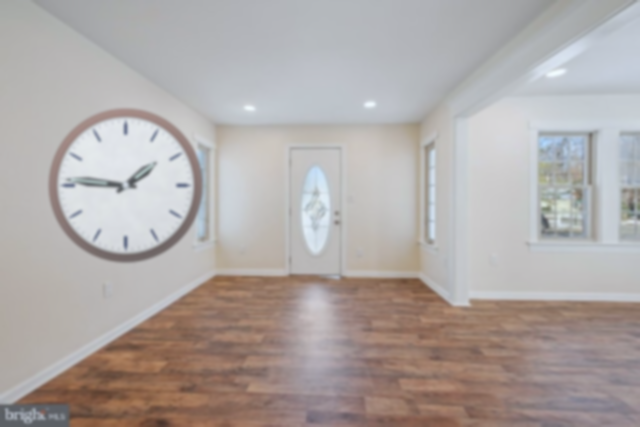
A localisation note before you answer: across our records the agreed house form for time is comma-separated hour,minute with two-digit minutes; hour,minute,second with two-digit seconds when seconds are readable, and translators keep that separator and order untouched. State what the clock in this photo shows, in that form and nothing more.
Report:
1,46
